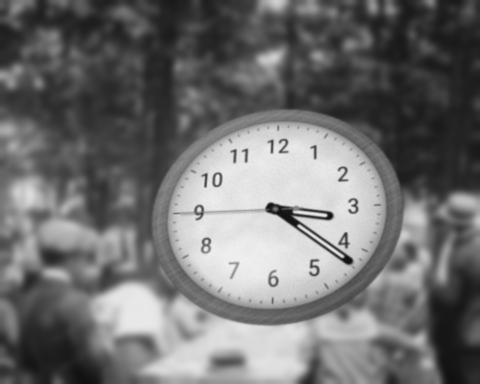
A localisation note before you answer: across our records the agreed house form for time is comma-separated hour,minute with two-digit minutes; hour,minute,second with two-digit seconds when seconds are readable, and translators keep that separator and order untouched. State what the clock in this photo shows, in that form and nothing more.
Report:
3,21,45
